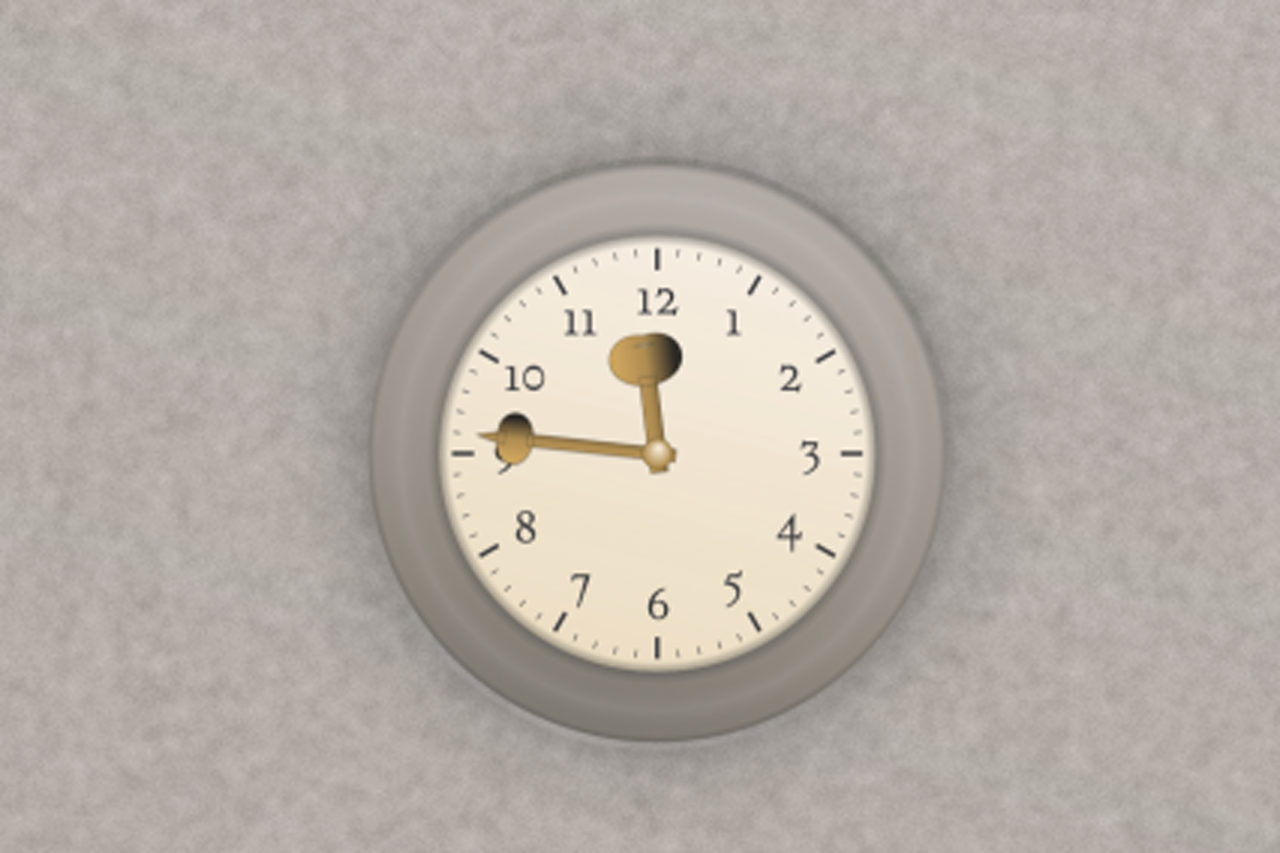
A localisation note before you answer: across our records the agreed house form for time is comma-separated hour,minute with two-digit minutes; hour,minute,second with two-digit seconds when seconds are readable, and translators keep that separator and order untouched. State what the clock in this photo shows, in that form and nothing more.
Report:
11,46
